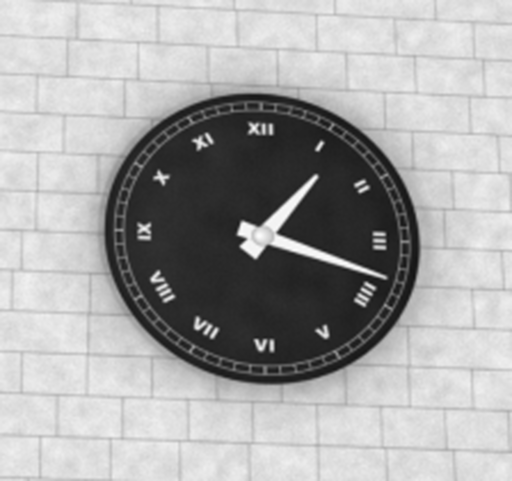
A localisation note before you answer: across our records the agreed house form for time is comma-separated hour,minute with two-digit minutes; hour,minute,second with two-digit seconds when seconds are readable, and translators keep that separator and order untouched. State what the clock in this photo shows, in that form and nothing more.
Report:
1,18
